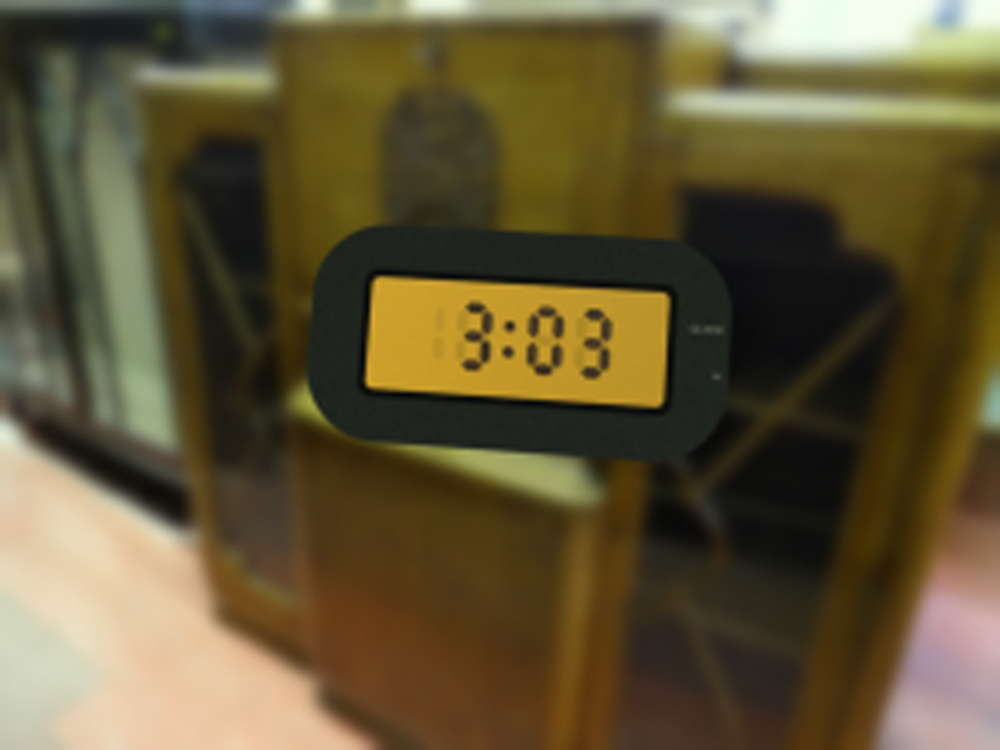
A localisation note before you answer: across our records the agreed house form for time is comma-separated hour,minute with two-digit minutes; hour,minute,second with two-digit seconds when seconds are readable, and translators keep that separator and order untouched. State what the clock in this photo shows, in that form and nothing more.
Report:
3,03
